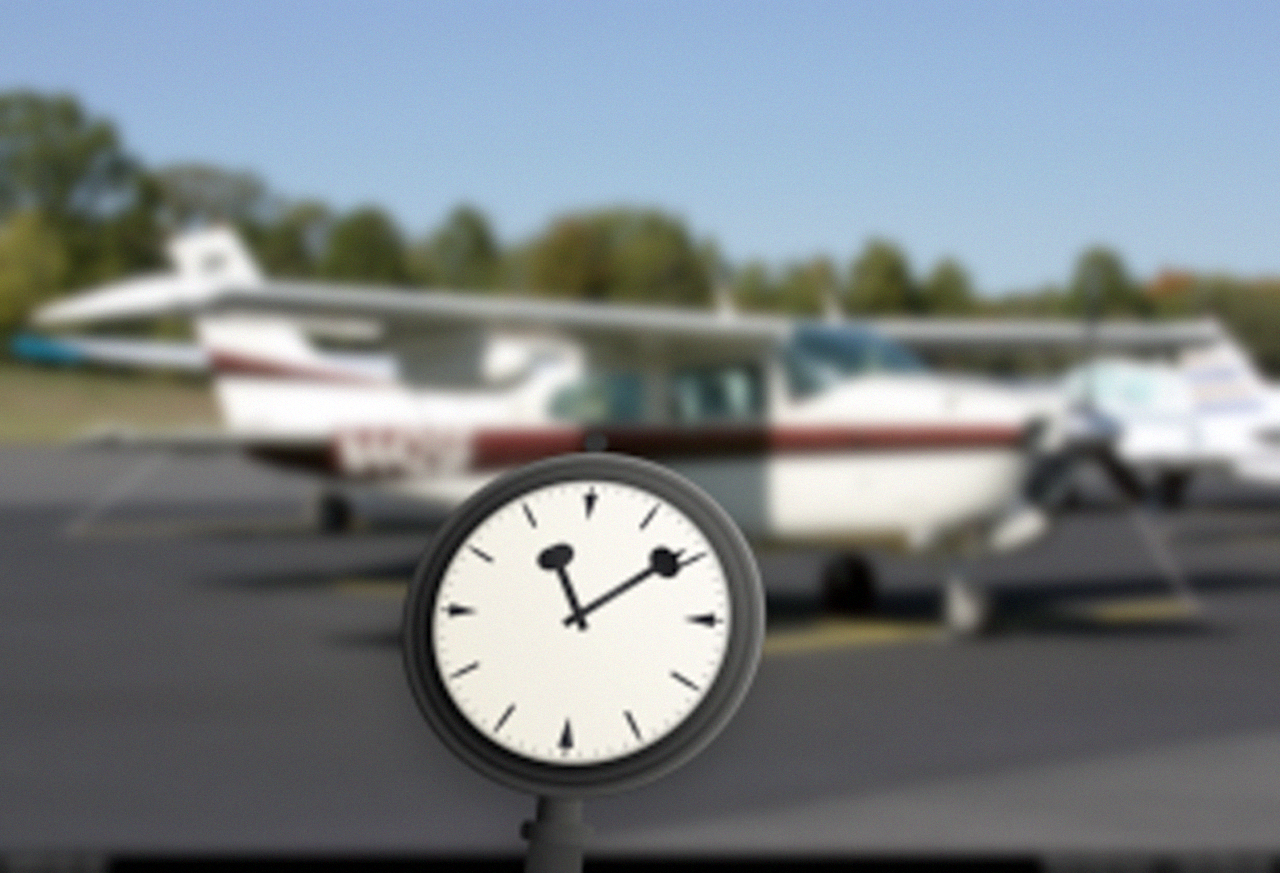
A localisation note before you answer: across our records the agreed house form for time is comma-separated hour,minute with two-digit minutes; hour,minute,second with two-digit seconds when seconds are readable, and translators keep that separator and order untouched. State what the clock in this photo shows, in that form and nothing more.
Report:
11,09
